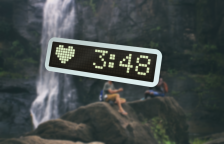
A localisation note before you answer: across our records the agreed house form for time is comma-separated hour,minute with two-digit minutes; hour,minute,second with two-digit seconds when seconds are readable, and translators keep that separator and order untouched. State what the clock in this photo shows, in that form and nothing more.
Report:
3,48
